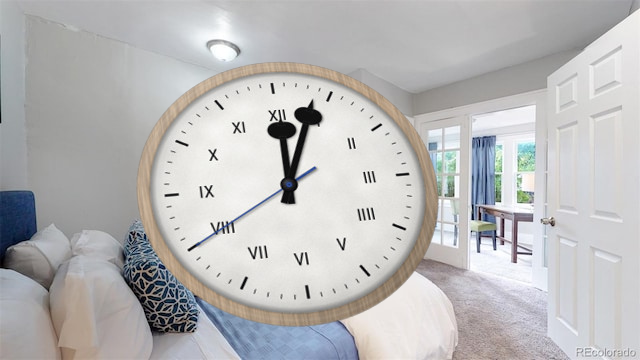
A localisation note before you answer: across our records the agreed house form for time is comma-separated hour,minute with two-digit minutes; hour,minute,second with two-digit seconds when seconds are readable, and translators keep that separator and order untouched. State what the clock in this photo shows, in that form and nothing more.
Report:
12,03,40
